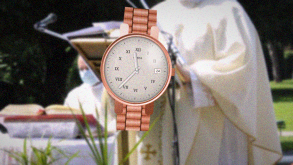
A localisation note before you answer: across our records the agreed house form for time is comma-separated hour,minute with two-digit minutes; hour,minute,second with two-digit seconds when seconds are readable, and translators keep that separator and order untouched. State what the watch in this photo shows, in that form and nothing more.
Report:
11,37
